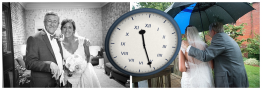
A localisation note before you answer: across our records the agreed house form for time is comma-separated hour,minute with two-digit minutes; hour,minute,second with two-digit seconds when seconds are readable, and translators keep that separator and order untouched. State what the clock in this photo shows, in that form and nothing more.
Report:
11,26
